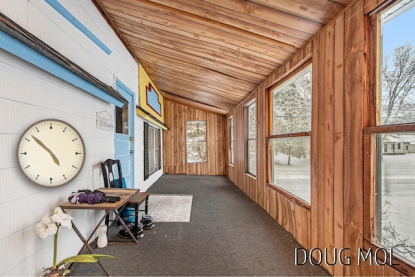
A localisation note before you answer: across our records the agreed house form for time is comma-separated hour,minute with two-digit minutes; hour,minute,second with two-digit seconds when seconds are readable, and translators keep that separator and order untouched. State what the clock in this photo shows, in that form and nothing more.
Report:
4,52
